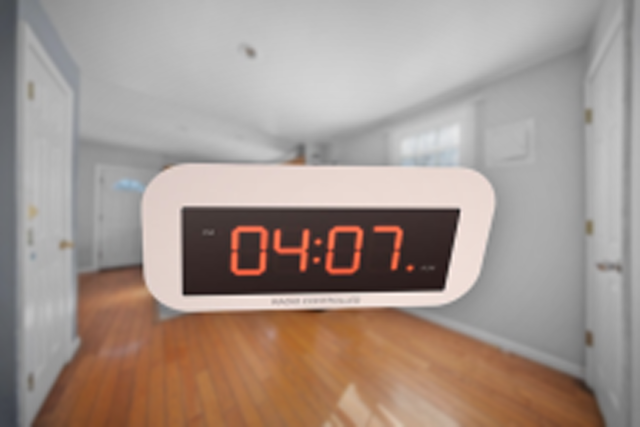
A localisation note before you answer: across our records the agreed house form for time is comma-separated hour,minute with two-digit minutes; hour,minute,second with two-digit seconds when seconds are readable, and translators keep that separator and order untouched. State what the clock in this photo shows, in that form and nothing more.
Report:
4,07
